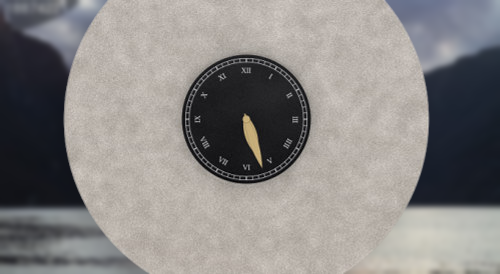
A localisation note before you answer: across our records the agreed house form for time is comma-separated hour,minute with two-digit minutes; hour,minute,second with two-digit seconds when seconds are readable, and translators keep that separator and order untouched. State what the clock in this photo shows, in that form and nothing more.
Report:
5,27
